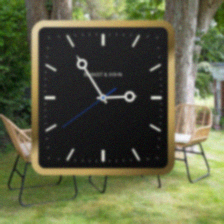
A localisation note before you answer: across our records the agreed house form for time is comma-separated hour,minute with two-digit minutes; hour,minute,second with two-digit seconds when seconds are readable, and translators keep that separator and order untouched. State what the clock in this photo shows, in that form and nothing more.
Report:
2,54,39
